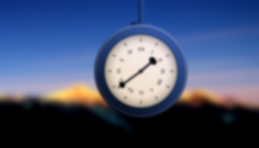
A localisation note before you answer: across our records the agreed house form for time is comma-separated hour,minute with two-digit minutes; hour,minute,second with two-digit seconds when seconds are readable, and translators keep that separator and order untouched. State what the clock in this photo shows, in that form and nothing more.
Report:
1,39
